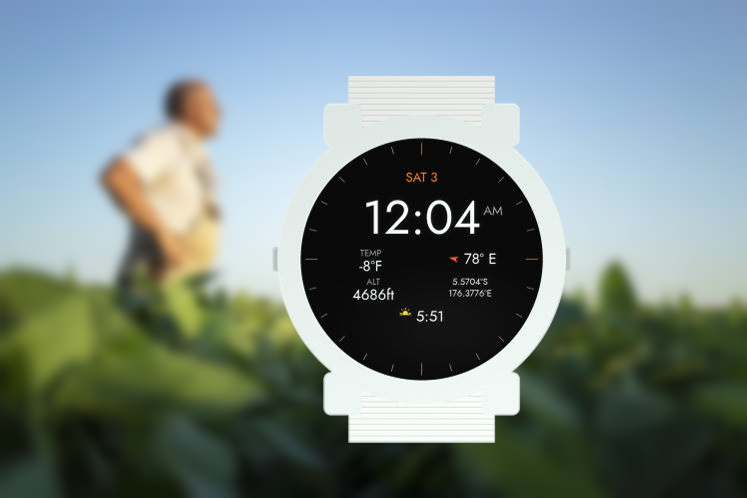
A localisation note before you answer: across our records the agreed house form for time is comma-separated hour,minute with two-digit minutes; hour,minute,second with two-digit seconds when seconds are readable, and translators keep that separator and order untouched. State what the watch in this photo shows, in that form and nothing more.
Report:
12,04
